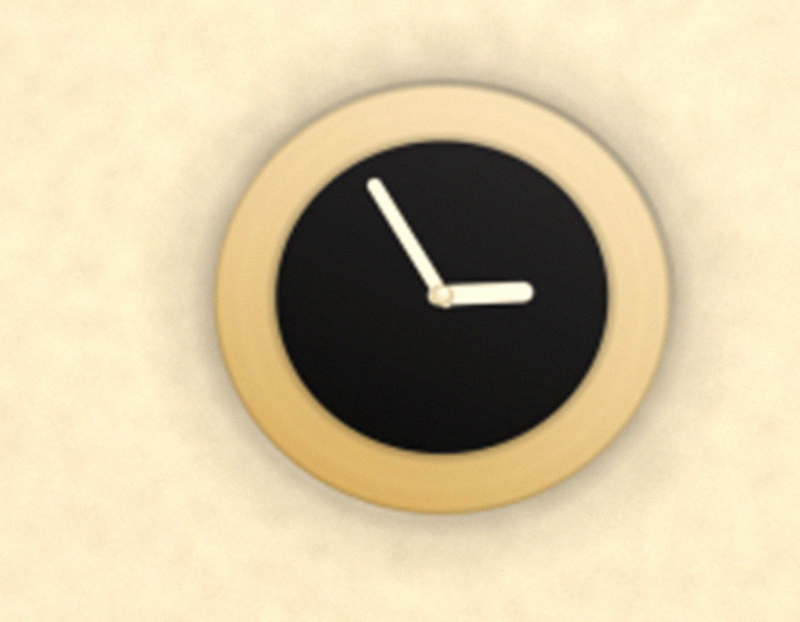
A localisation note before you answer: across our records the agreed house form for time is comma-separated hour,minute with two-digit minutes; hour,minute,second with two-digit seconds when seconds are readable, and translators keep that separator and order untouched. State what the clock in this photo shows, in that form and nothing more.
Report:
2,55
